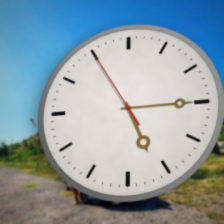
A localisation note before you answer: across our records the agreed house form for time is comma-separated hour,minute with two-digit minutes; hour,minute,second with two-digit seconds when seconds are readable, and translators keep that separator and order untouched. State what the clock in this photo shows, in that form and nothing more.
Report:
5,14,55
